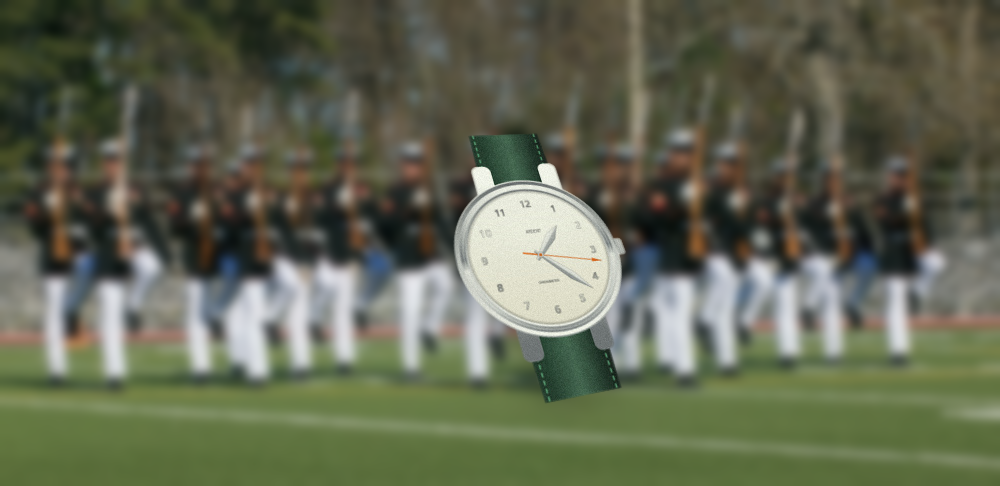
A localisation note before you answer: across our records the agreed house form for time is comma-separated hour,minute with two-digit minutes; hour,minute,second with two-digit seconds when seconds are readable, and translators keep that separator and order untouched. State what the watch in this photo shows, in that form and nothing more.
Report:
1,22,17
